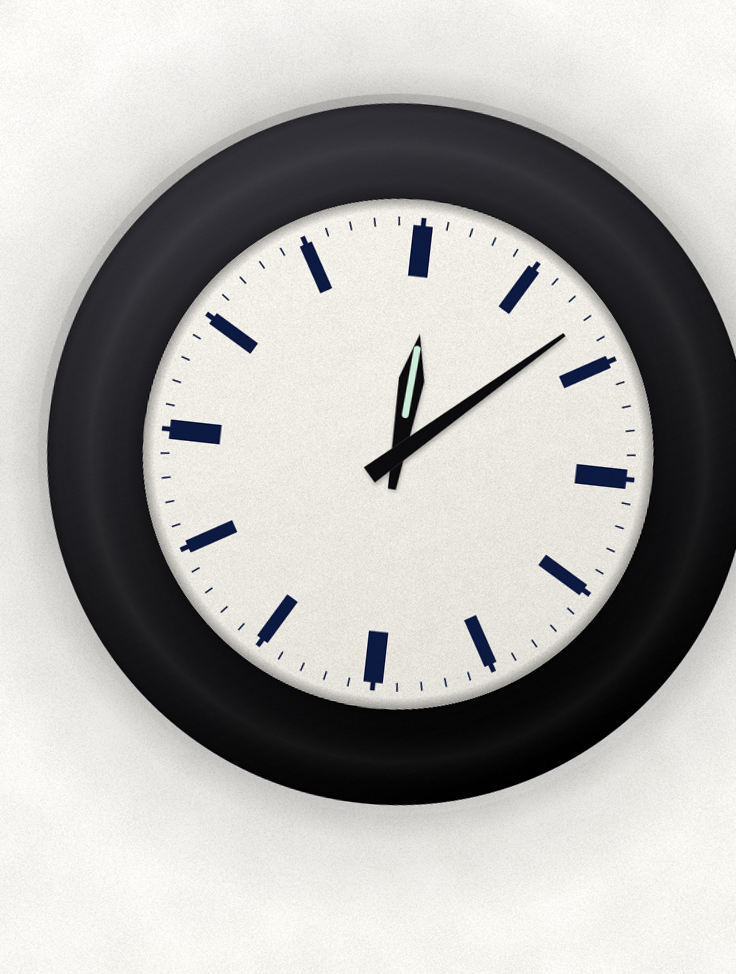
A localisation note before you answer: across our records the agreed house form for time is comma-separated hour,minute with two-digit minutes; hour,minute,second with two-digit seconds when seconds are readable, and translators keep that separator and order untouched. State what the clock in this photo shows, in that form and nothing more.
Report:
12,08
